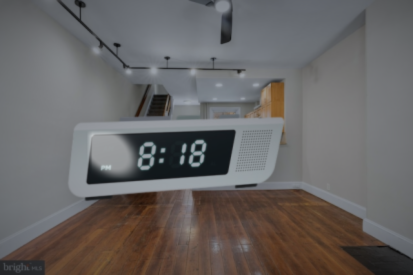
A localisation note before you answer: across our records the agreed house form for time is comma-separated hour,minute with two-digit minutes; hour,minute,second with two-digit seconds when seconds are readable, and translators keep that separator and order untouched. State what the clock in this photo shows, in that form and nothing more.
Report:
8,18
